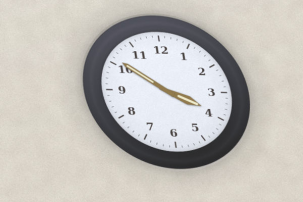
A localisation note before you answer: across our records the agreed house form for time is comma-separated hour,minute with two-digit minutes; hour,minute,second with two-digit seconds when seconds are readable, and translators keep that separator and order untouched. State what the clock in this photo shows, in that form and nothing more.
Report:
3,51
